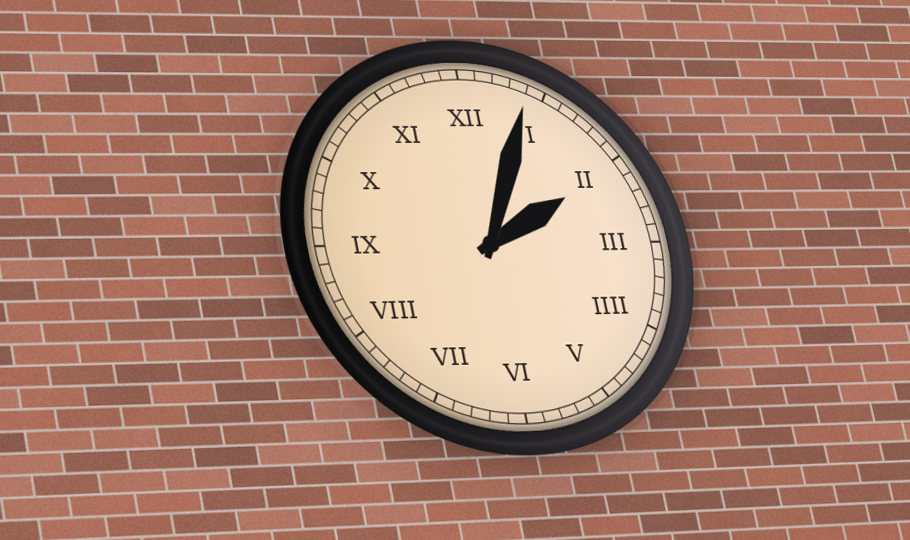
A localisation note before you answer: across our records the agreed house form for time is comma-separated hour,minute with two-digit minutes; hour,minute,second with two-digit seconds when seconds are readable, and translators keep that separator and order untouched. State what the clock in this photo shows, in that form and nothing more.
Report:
2,04
